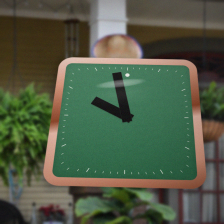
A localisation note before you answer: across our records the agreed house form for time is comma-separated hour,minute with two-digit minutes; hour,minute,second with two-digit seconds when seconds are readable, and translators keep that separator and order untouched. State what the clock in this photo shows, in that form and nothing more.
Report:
9,58
